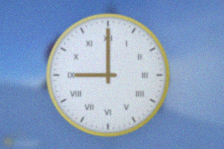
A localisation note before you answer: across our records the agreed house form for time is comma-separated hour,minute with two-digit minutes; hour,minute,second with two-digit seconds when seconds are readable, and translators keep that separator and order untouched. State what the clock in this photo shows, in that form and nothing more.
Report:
9,00
